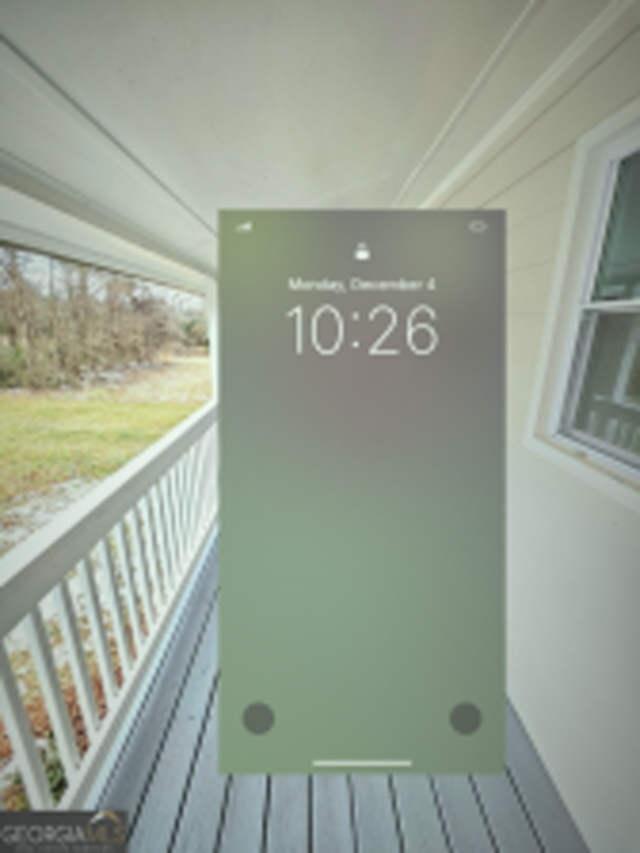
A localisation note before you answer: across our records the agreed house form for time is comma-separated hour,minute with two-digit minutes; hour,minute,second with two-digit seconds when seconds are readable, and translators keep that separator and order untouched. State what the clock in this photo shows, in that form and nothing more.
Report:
10,26
